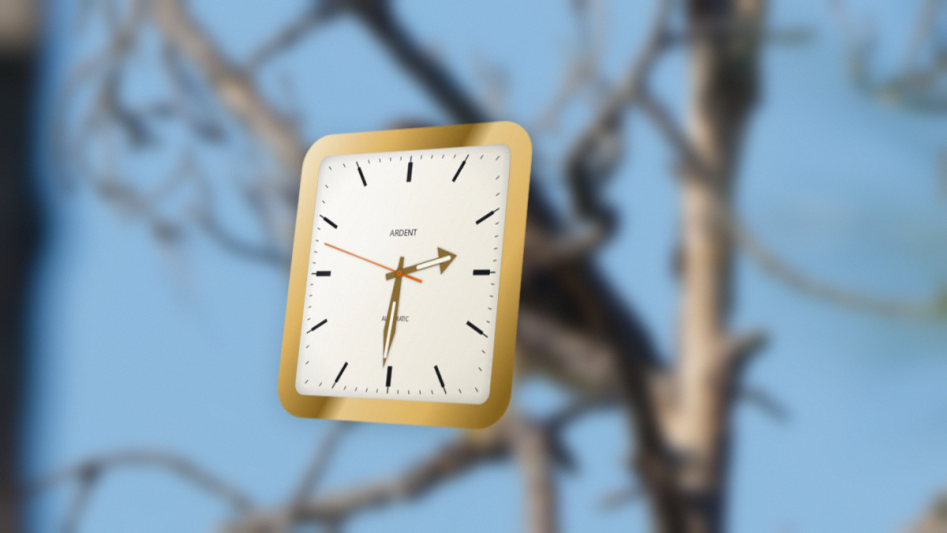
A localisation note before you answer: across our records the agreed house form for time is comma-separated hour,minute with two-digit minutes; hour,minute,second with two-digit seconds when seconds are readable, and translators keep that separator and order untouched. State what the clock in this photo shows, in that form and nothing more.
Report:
2,30,48
